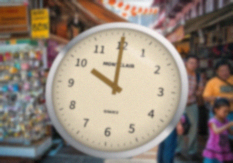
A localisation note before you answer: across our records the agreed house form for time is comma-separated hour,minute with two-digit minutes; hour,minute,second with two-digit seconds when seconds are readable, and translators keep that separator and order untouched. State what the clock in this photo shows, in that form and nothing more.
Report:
10,00
